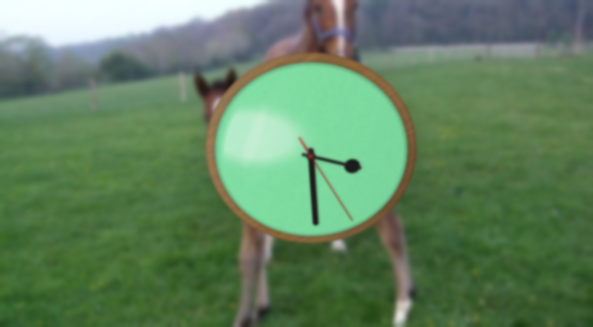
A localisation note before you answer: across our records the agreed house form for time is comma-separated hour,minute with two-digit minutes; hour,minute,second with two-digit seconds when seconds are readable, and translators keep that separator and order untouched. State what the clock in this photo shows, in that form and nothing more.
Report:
3,29,25
